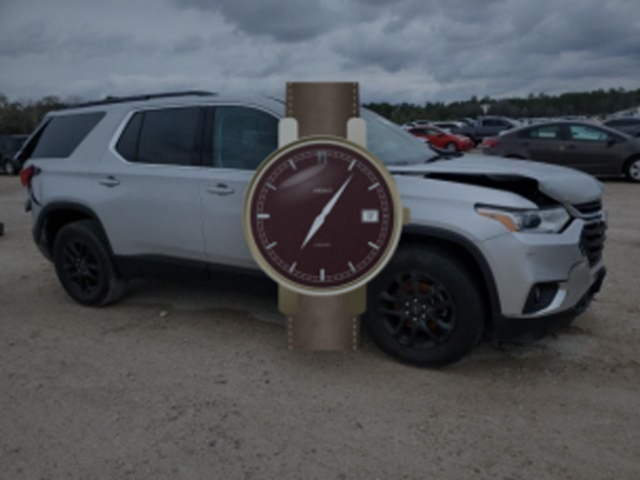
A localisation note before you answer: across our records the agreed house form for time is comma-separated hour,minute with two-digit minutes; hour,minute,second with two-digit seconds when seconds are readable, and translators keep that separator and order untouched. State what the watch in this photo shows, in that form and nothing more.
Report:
7,06
